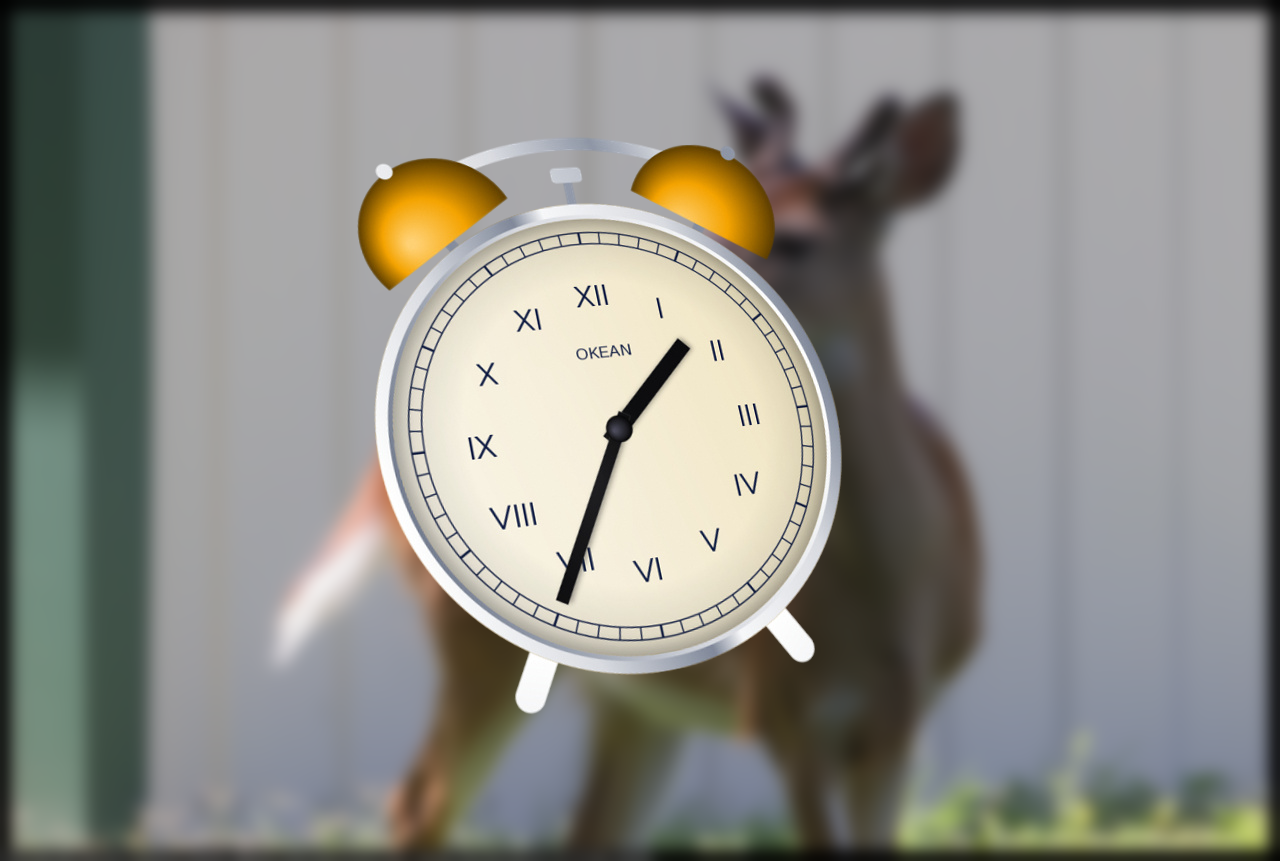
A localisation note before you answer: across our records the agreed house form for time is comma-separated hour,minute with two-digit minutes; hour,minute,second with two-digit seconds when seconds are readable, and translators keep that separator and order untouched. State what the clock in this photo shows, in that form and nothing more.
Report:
1,35
